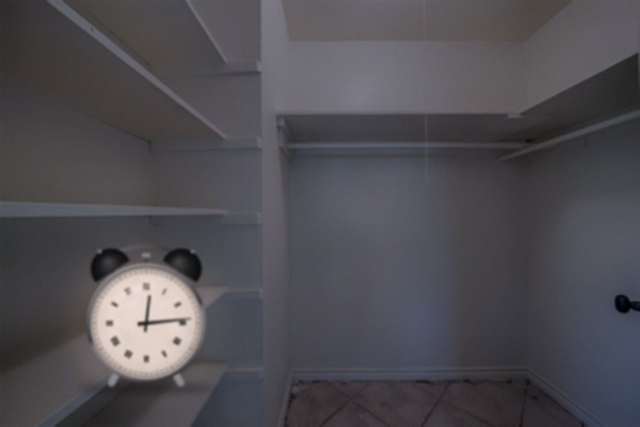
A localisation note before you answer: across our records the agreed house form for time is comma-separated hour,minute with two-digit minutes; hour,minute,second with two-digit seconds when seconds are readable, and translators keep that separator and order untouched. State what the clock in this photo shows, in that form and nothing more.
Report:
12,14
